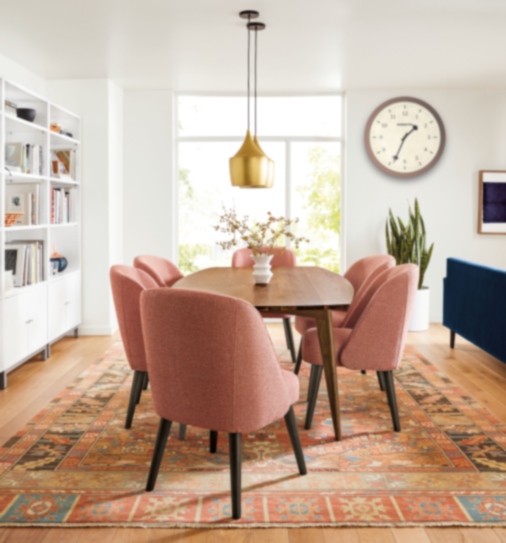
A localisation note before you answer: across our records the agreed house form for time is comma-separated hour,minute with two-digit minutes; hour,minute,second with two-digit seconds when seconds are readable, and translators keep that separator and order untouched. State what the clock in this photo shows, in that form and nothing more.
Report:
1,34
